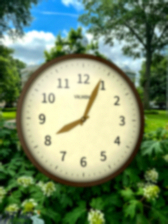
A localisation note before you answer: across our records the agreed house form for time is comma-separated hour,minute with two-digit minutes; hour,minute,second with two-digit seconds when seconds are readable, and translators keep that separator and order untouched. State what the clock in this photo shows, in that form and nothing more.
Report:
8,04
